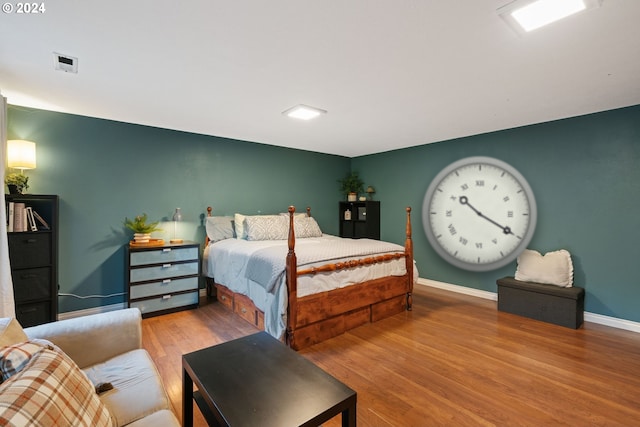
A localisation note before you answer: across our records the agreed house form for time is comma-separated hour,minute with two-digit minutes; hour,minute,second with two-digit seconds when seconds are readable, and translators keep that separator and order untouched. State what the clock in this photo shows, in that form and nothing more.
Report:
10,20
